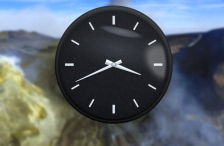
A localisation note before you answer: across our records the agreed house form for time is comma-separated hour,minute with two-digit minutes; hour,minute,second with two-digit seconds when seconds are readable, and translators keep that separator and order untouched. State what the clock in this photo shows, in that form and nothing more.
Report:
3,41
